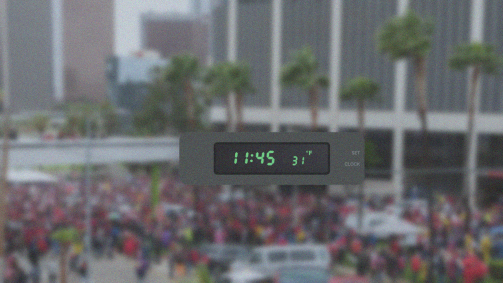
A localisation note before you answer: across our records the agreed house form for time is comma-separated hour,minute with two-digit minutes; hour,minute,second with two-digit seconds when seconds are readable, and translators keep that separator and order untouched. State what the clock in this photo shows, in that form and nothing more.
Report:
11,45
